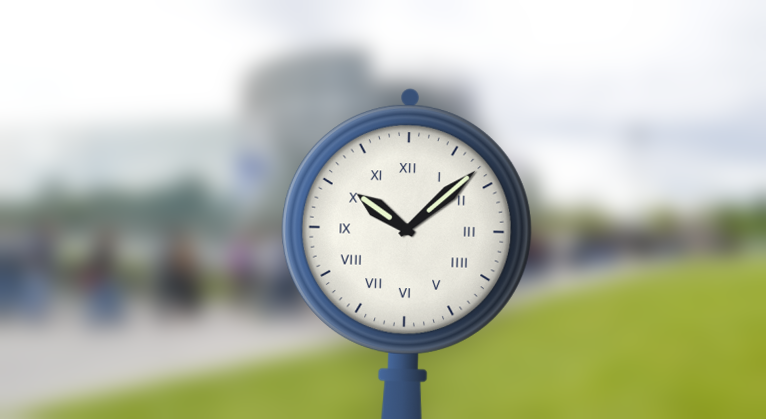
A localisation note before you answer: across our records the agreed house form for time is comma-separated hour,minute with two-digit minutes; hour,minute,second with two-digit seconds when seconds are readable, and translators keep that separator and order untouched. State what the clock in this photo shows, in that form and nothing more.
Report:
10,08
